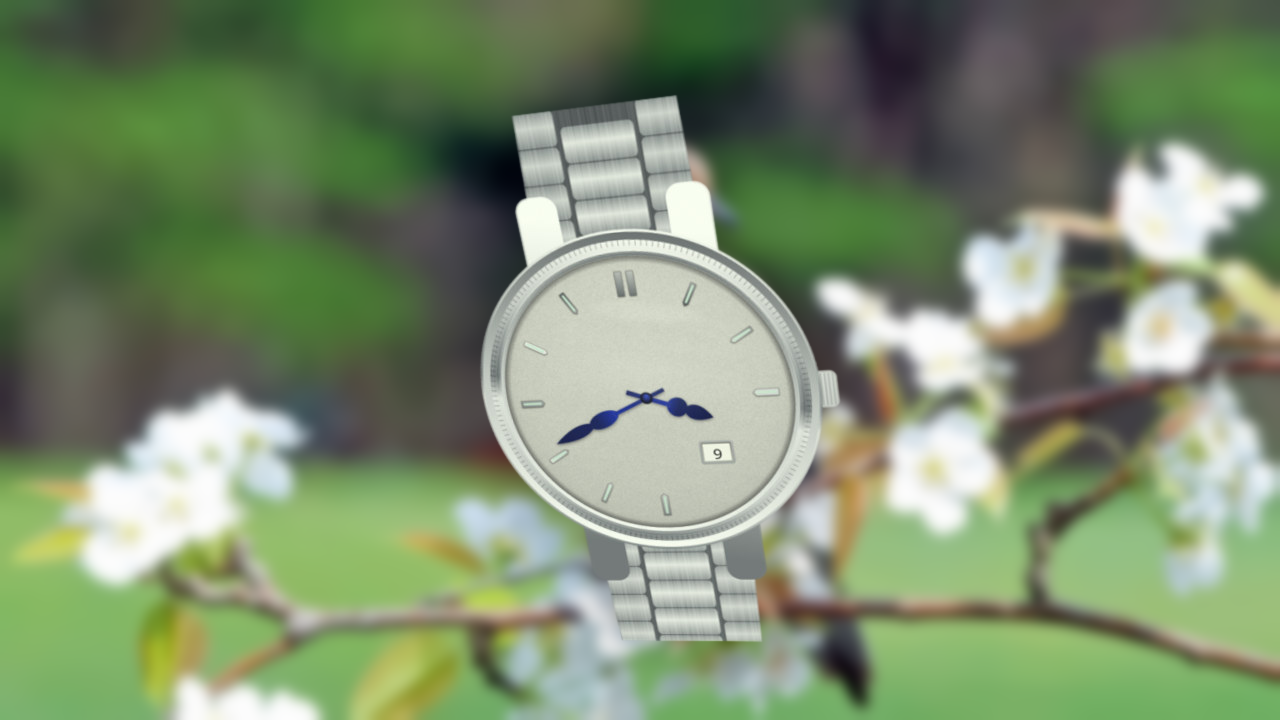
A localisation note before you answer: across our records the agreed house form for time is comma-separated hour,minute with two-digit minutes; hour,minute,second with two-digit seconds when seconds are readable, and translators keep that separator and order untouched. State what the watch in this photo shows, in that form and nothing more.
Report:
3,41
